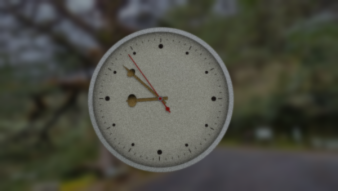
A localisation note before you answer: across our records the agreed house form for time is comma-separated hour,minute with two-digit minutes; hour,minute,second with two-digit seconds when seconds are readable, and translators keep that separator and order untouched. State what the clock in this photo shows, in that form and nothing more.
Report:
8,51,54
